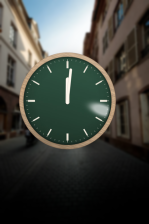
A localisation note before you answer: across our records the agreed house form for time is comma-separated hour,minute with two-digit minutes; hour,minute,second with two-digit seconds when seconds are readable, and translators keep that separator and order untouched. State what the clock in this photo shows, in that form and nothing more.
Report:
12,01
